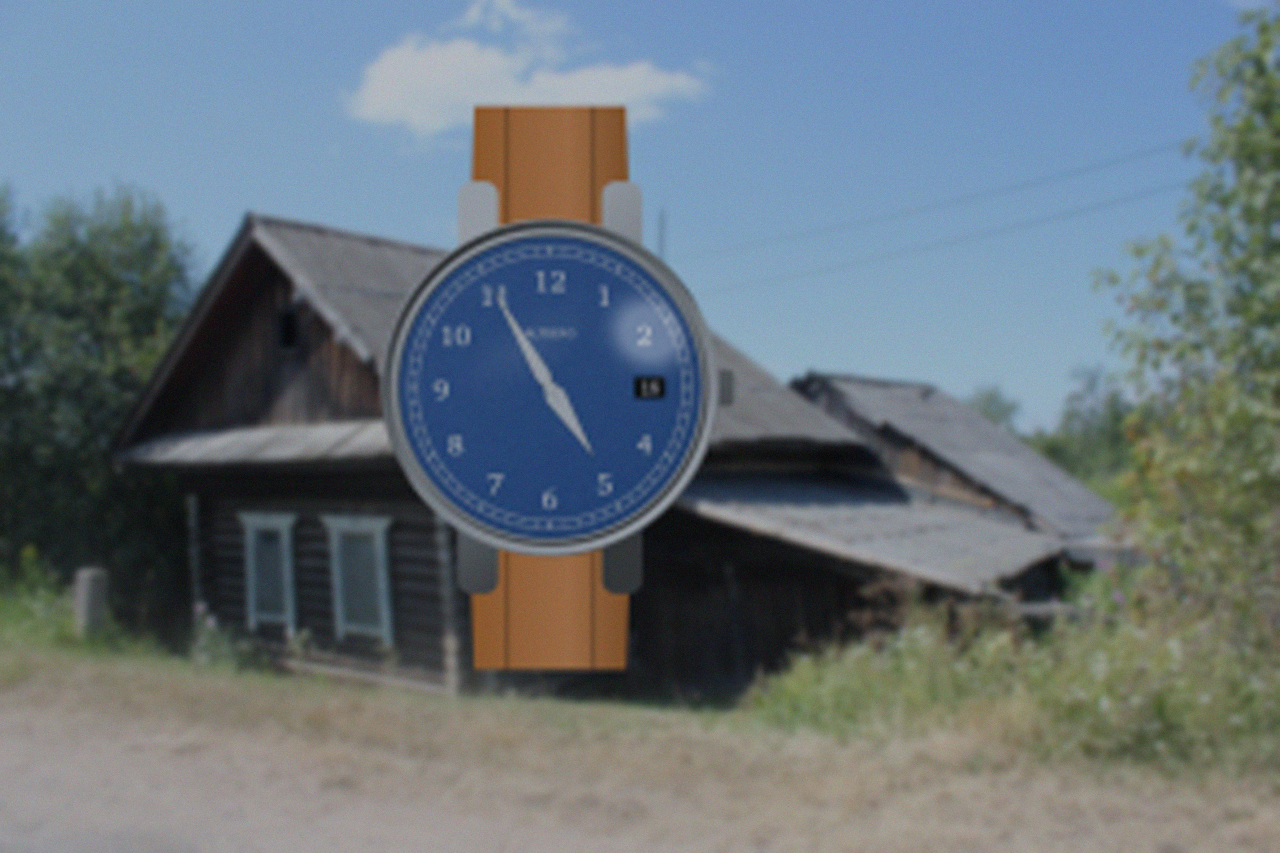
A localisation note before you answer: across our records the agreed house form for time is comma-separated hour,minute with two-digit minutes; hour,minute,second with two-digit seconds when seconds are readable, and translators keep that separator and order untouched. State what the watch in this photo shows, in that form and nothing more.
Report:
4,55
